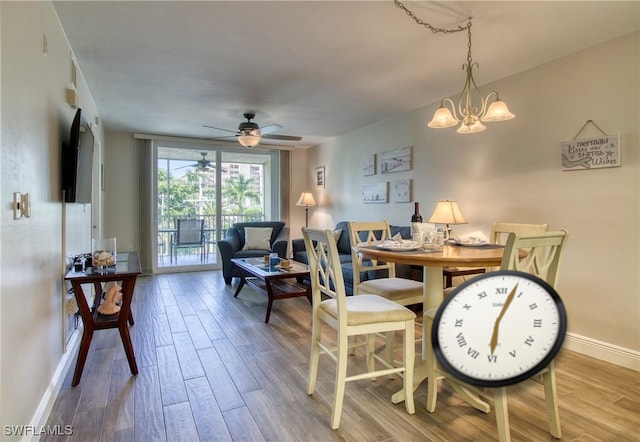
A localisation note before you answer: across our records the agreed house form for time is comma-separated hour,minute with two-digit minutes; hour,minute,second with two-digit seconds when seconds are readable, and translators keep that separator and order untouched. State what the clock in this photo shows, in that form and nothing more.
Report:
6,03
